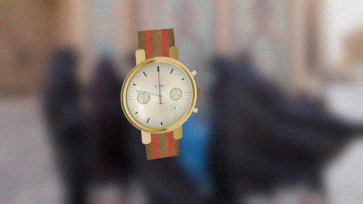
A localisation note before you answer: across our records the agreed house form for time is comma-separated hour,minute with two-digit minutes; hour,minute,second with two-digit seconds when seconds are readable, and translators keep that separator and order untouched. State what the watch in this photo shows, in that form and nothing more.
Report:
11,48
